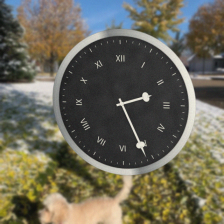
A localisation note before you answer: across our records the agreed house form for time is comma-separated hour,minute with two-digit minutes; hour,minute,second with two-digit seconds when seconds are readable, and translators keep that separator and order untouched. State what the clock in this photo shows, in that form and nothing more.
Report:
2,26
